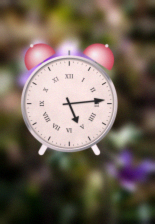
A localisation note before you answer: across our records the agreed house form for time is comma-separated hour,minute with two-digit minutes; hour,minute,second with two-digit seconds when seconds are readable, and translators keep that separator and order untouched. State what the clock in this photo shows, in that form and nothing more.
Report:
5,14
